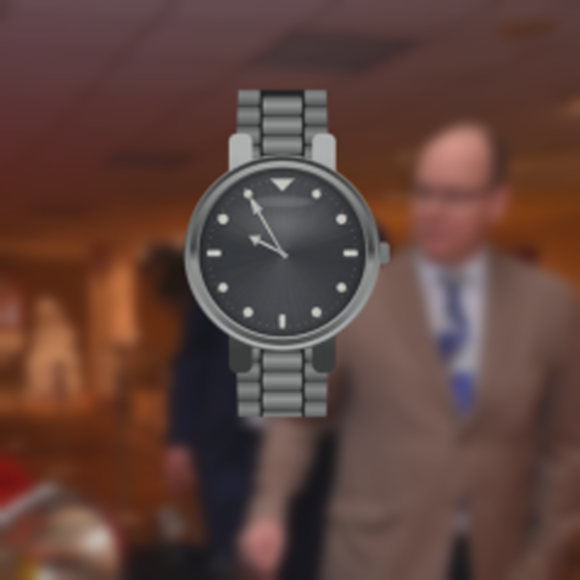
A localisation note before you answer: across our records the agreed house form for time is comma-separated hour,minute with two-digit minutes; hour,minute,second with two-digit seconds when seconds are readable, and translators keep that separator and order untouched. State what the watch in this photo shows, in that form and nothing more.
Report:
9,55
